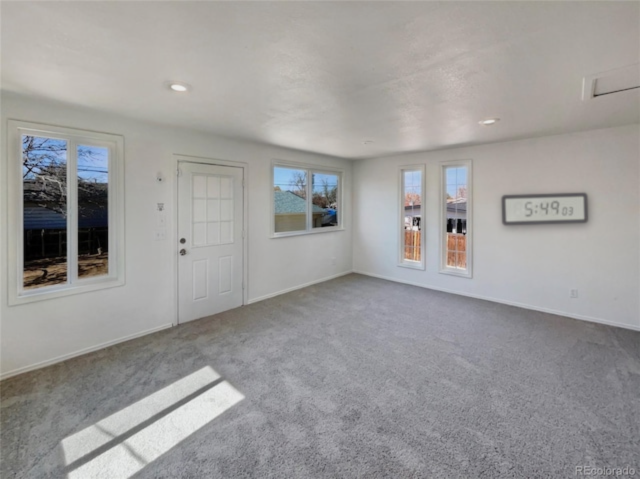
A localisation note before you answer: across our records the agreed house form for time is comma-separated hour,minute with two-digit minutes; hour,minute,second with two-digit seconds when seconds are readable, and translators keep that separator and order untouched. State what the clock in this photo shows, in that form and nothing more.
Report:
5,49
